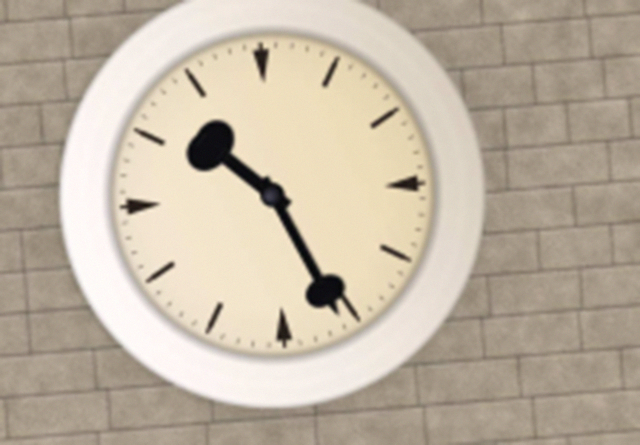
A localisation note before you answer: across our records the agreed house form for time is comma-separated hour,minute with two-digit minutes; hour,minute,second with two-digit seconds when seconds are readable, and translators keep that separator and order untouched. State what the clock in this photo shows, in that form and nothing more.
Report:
10,26
